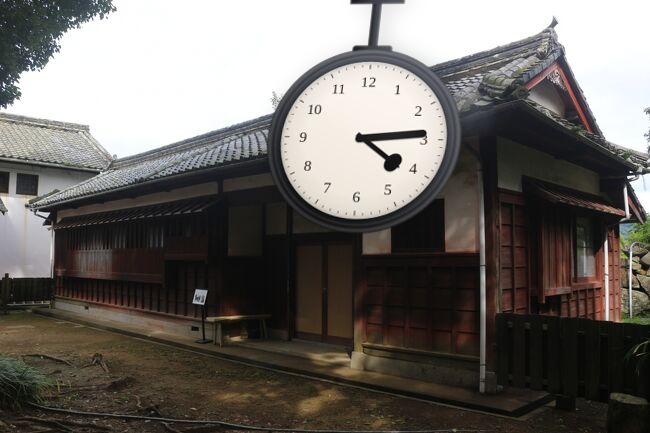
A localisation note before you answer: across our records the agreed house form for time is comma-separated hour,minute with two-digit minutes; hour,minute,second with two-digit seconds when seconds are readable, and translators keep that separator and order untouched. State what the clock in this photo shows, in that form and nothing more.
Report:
4,14
